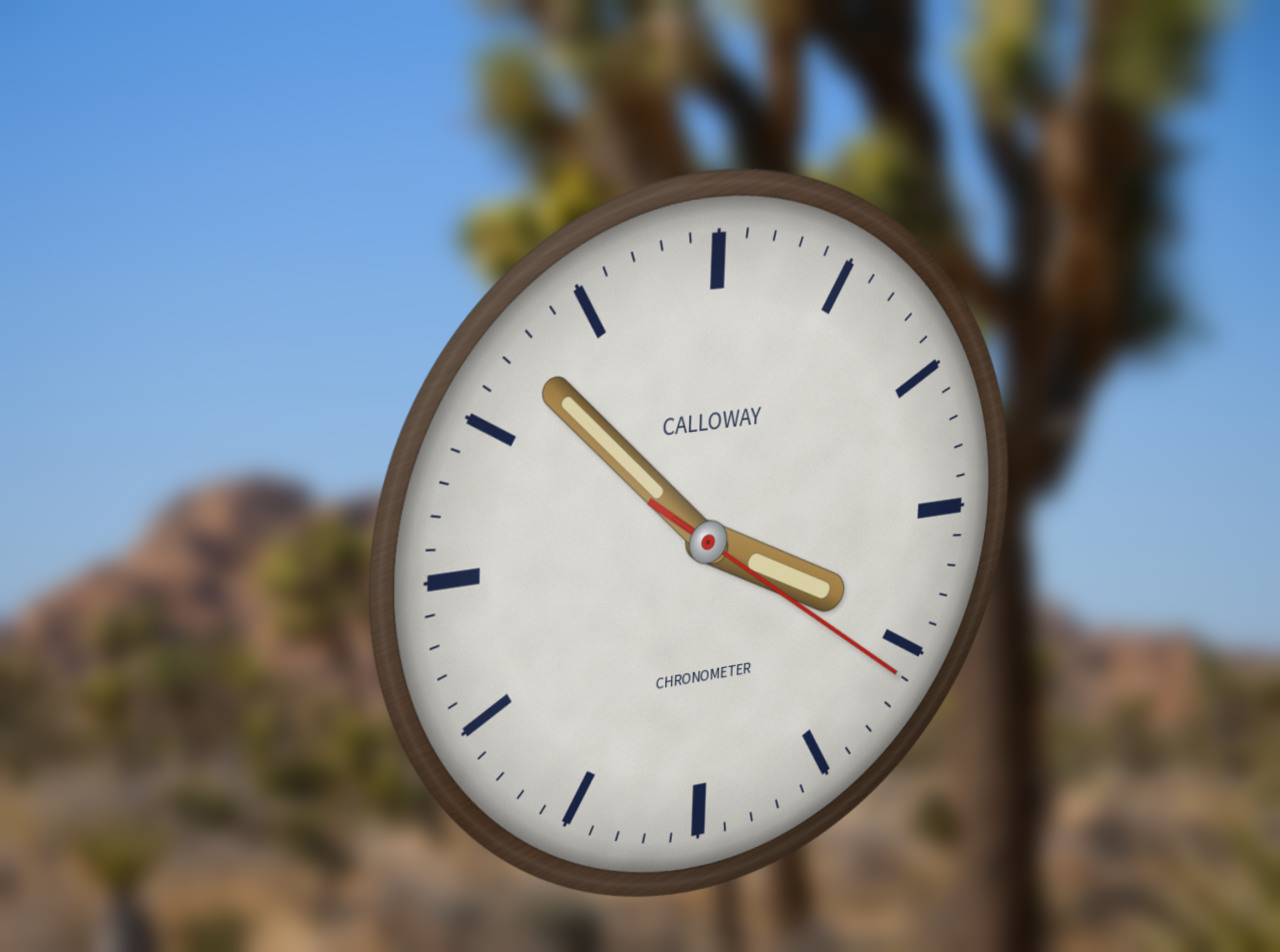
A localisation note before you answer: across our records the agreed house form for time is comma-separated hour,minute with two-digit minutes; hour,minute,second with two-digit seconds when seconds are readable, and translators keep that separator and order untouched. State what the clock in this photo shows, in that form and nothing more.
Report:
3,52,21
